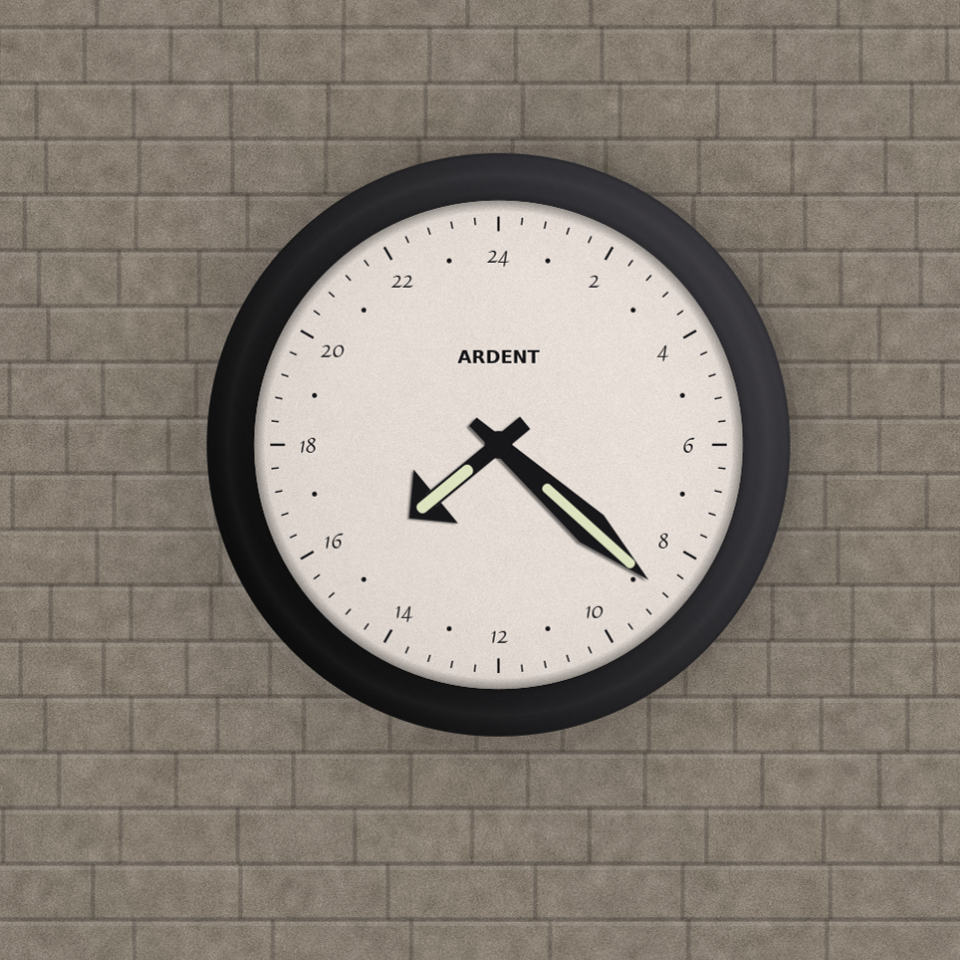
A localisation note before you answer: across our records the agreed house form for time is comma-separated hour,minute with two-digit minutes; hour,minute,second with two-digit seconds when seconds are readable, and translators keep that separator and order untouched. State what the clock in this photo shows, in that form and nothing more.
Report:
15,22
